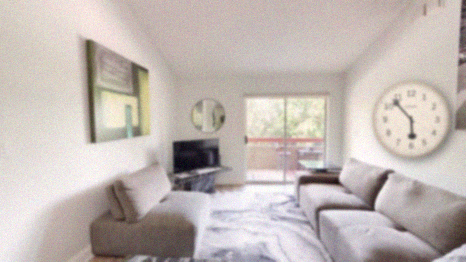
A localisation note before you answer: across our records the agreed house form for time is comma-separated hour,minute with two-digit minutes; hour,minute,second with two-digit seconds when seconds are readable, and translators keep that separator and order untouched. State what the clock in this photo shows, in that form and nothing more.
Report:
5,53
